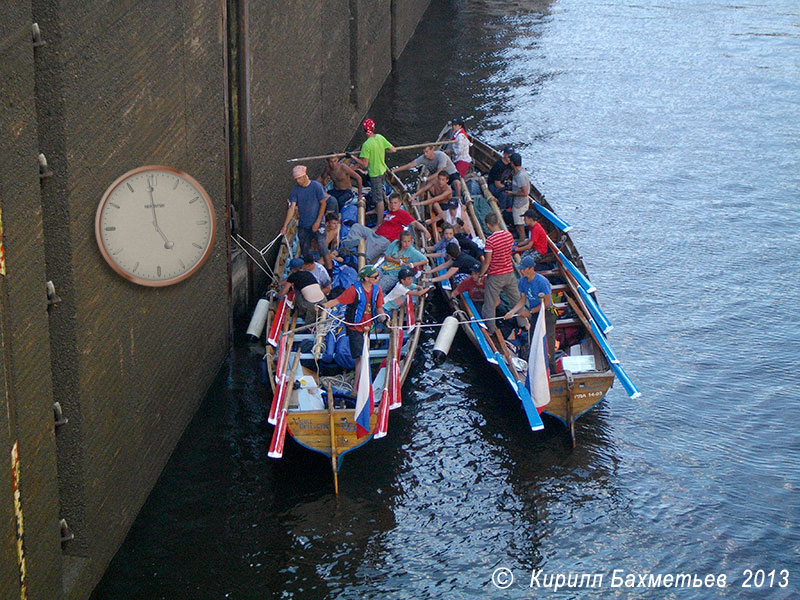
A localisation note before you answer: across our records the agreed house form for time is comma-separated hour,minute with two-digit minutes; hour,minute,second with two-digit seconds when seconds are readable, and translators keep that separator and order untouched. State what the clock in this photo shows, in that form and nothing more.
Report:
4,59
